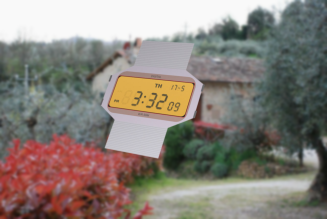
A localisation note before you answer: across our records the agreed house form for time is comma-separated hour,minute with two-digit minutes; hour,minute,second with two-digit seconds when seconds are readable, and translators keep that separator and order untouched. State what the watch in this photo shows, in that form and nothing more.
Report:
3,32,09
